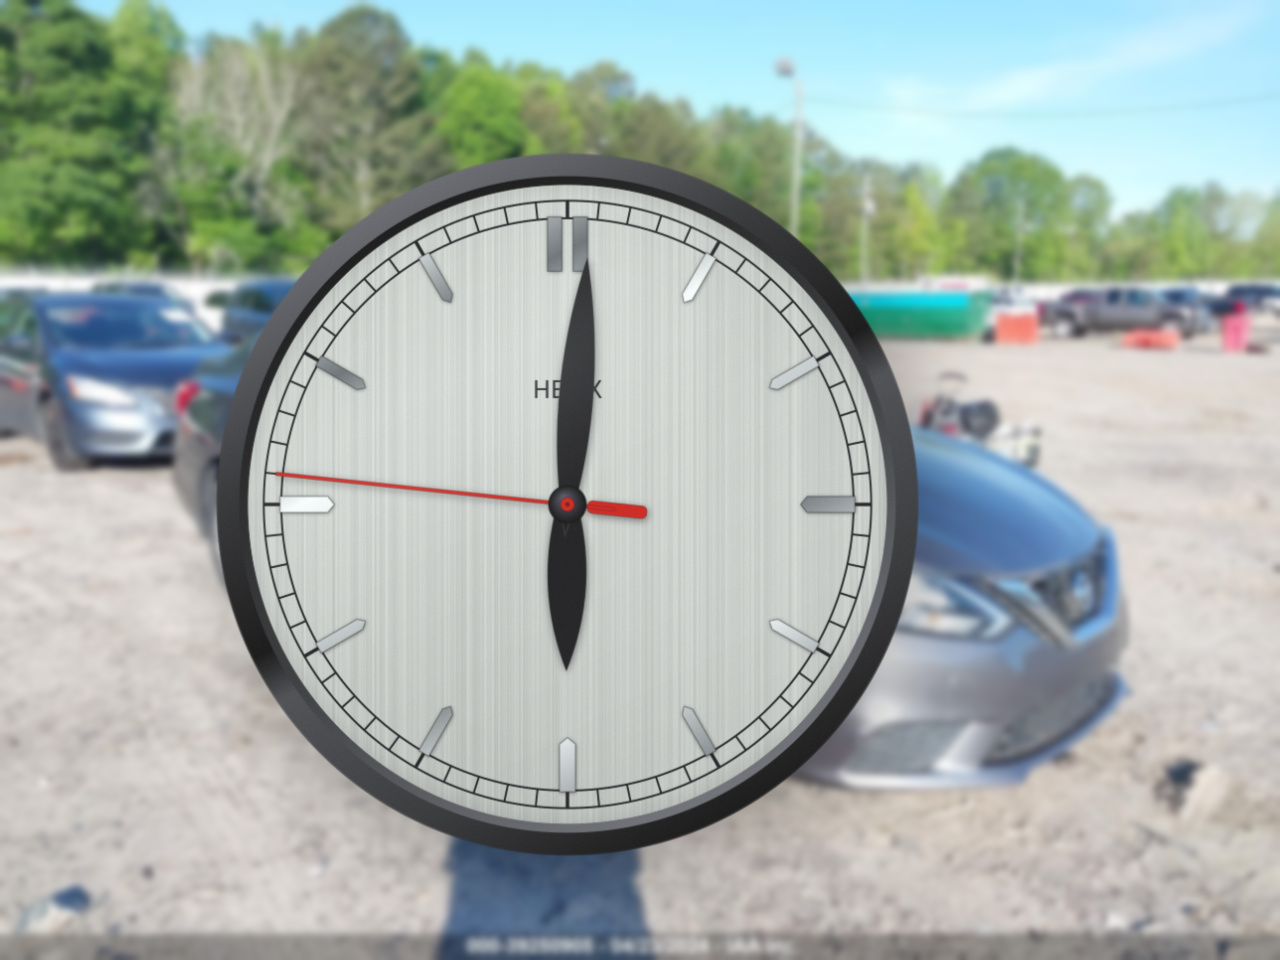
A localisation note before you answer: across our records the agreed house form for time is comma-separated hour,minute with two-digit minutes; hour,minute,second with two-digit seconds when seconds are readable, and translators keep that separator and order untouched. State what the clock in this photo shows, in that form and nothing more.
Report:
6,00,46
